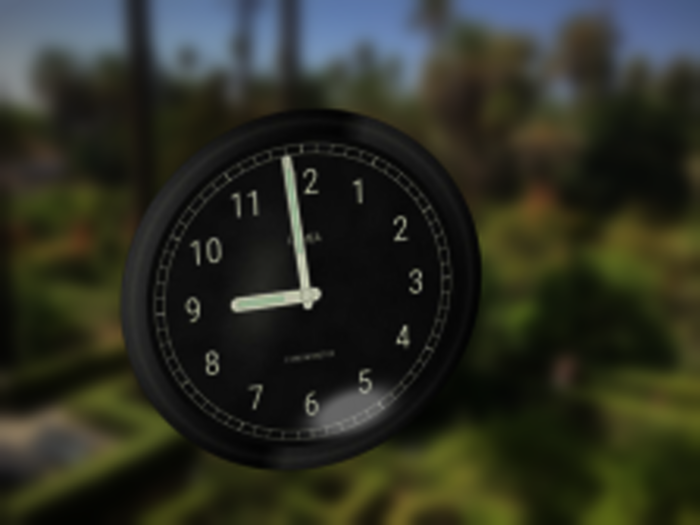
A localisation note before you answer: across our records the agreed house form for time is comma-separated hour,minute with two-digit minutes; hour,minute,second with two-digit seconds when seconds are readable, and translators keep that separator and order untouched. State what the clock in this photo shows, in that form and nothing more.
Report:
8,59
